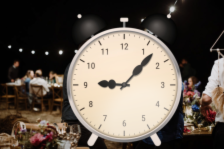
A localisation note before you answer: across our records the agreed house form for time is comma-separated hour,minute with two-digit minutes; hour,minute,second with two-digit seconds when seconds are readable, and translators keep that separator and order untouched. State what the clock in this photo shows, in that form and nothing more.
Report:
9,07
